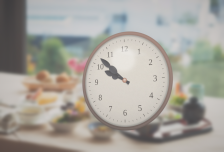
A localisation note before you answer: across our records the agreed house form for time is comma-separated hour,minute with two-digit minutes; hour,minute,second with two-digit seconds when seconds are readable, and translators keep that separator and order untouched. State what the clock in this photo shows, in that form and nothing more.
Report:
9,52
